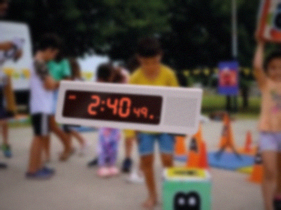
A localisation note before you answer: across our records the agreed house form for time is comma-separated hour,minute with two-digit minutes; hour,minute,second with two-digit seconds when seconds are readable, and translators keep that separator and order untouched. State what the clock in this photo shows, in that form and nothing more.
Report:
2,40
